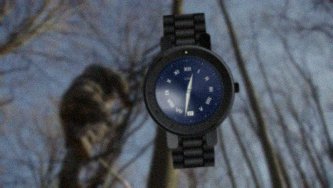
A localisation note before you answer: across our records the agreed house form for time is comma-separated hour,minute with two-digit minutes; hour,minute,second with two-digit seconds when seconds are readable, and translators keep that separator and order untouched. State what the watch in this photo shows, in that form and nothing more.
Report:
12,32
